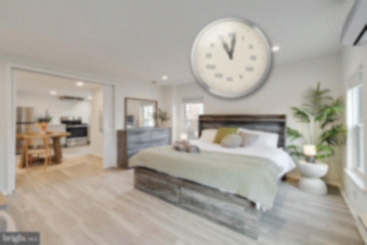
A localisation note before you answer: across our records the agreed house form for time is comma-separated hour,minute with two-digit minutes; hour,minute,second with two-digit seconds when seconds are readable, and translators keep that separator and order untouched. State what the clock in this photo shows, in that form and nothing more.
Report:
11,01
